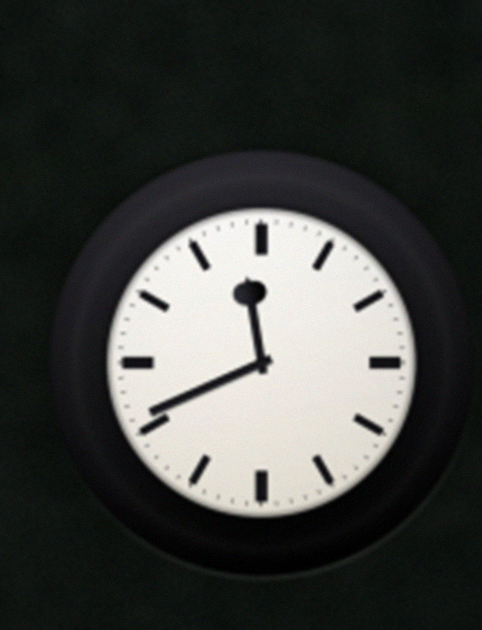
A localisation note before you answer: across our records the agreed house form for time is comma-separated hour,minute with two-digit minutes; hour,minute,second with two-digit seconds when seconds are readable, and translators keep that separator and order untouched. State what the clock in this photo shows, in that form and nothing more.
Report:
11,41
